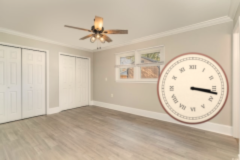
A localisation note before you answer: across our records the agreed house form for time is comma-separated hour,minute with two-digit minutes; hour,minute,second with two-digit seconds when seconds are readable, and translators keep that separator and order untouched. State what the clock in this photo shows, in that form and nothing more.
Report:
3,17
